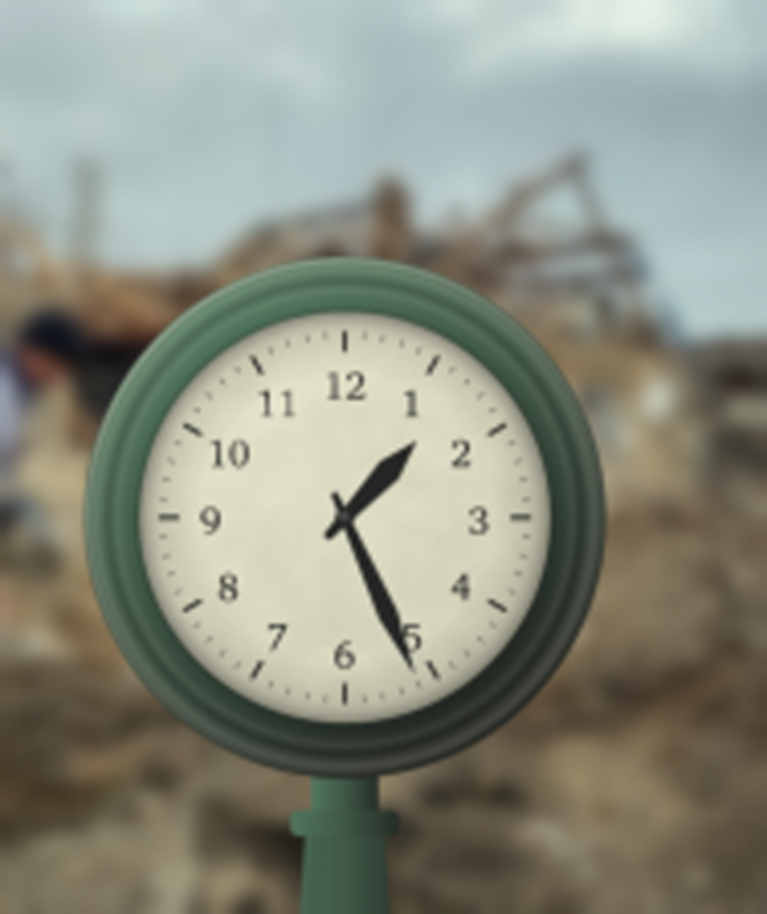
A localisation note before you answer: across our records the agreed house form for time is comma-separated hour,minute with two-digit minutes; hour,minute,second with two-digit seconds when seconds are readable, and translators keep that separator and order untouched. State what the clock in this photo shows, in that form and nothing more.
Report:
1,26
